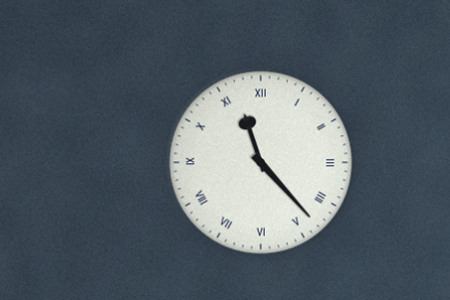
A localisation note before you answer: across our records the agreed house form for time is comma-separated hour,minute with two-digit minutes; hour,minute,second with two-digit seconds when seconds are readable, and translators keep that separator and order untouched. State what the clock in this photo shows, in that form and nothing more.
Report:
11,23
